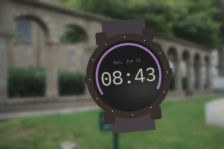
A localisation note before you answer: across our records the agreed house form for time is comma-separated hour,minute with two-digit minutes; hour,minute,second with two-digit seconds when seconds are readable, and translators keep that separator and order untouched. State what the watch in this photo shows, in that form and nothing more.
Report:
8,43
